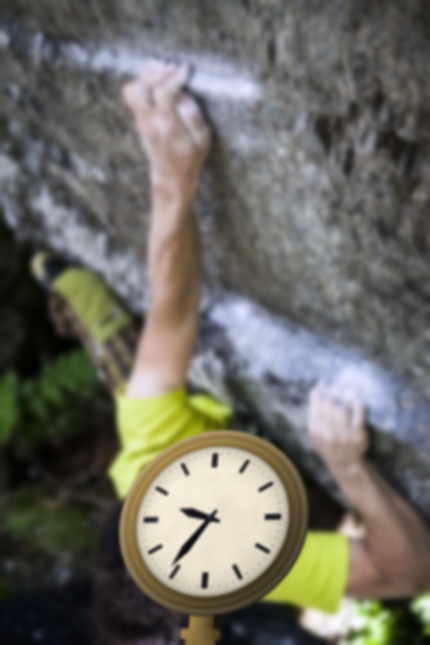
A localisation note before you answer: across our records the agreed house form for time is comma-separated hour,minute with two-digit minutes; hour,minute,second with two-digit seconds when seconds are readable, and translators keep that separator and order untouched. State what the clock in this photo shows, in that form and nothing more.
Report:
9,36
